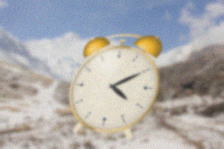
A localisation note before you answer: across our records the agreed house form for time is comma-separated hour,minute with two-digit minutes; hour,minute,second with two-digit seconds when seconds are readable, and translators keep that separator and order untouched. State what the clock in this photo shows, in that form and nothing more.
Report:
4,10
